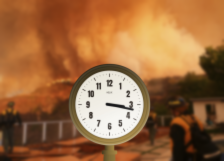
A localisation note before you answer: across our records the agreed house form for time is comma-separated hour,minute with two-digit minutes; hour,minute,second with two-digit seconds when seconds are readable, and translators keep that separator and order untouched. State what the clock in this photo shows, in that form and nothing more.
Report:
3,17
